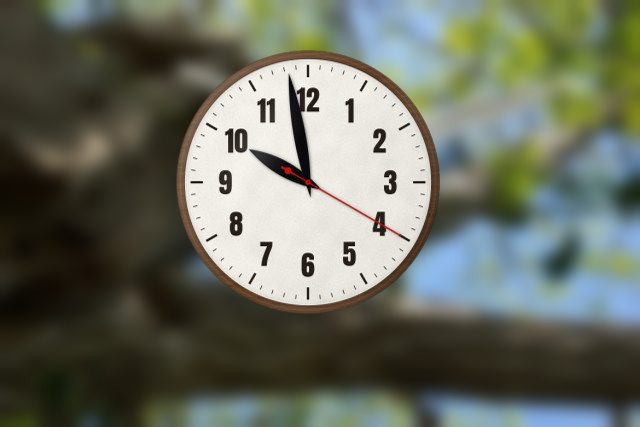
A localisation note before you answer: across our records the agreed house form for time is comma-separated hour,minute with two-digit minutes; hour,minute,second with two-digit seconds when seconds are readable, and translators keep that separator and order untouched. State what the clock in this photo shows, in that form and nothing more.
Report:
9,58,20
